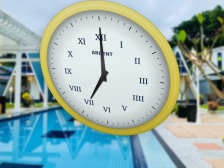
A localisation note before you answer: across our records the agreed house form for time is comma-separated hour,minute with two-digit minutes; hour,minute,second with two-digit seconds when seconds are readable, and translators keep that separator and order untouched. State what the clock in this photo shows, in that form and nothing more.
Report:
7,00
